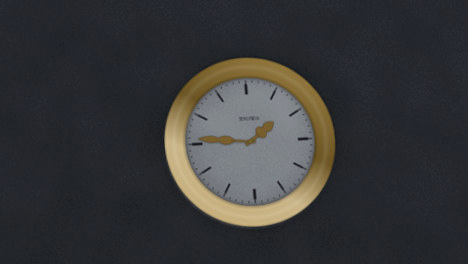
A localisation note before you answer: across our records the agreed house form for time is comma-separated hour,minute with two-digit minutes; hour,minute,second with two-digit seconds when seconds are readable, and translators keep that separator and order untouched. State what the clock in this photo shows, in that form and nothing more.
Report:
1,46
